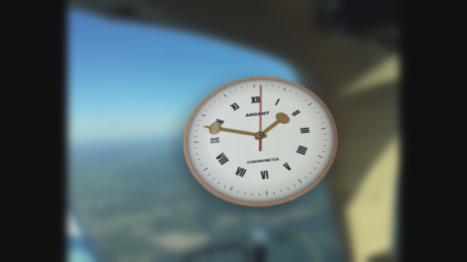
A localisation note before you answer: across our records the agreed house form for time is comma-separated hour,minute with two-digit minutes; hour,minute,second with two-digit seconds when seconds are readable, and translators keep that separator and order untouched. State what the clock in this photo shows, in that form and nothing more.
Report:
1,48,01
